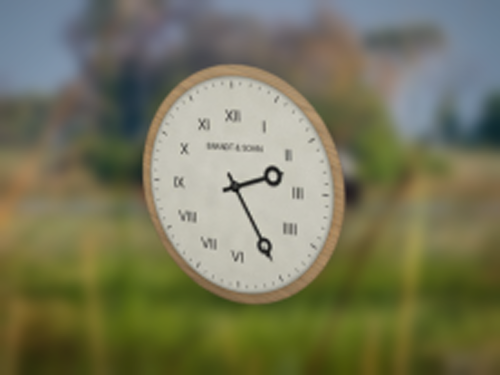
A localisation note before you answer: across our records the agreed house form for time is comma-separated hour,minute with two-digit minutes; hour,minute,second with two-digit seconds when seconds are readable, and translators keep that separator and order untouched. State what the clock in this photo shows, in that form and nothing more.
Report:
2,25
